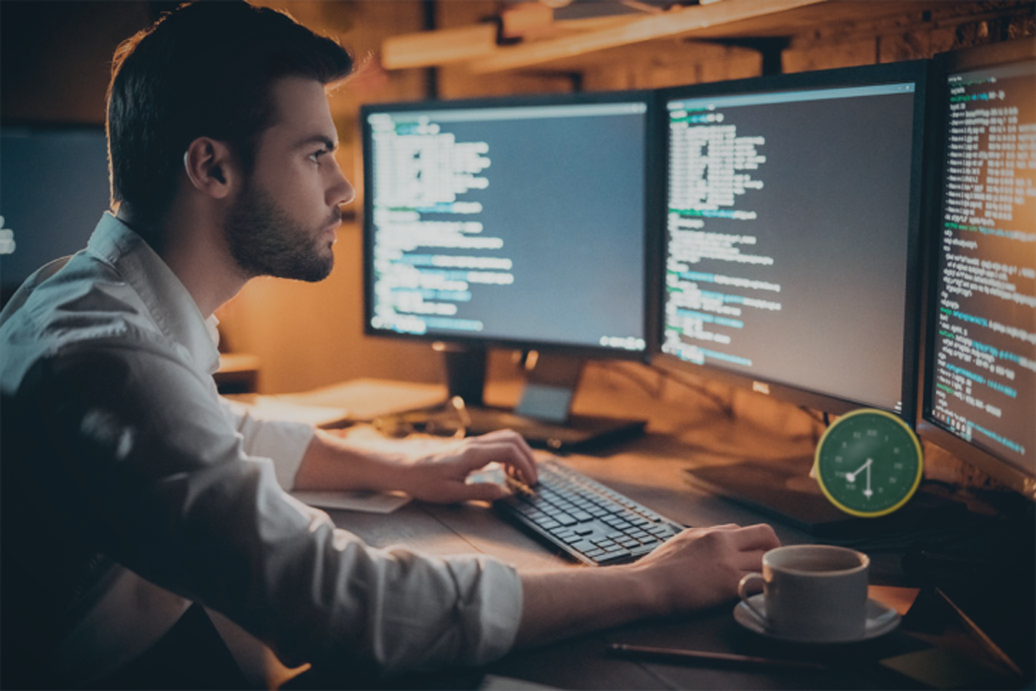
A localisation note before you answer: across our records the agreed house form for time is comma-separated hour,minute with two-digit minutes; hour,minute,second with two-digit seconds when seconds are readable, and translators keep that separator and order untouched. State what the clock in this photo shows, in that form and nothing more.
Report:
7,29
